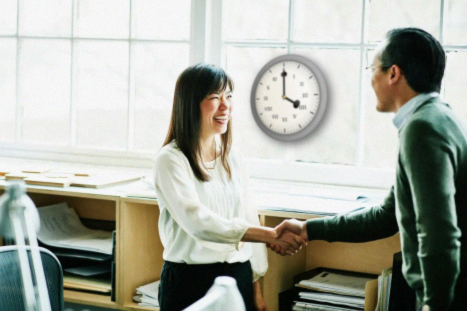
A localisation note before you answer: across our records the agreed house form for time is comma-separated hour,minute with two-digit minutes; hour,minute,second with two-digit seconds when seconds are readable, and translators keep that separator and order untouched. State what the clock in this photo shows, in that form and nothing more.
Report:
4,00
